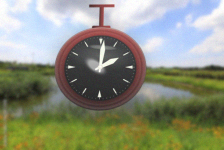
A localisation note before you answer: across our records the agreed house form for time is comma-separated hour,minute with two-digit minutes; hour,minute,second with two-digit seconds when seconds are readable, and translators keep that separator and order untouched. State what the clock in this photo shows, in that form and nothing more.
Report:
2,01
